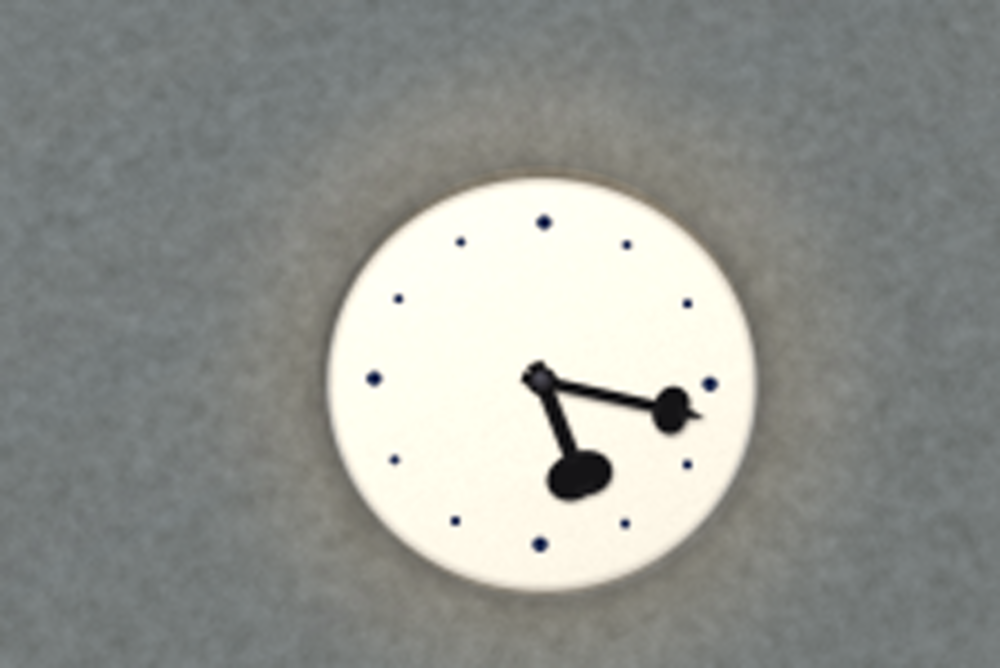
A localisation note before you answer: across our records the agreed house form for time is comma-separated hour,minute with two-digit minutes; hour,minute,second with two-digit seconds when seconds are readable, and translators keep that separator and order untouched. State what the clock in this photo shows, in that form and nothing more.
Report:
5,17
